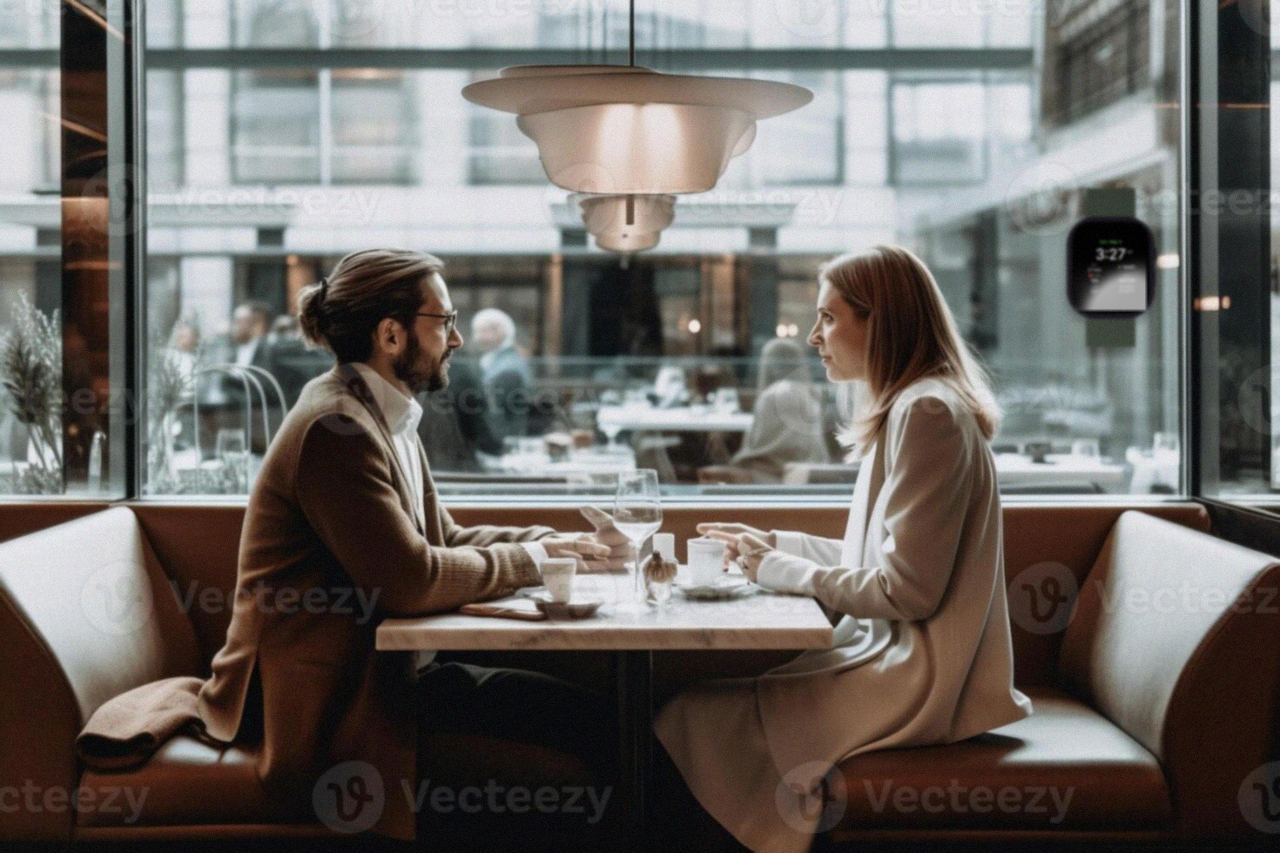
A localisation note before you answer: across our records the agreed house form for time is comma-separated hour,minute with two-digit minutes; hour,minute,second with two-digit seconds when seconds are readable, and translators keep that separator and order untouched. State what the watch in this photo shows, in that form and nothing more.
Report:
3,27
